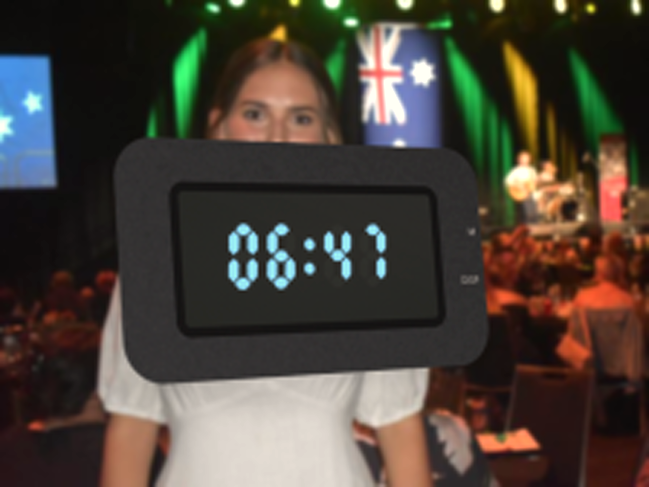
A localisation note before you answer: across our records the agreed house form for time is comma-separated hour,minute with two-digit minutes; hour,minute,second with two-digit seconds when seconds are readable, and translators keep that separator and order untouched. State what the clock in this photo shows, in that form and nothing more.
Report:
6,47
